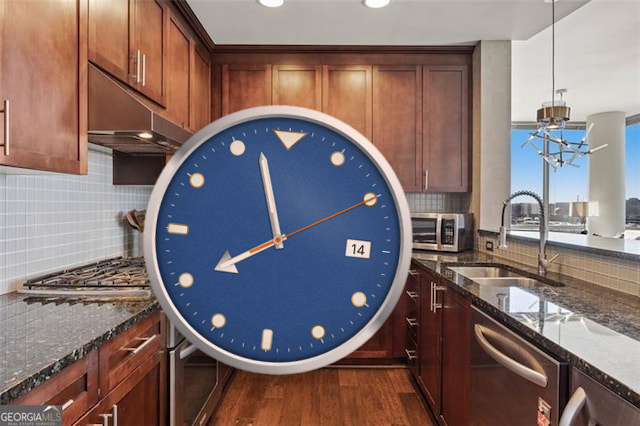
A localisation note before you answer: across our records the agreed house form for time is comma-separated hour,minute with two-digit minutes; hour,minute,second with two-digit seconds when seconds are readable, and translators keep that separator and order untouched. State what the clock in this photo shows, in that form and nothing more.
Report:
7,57,10
